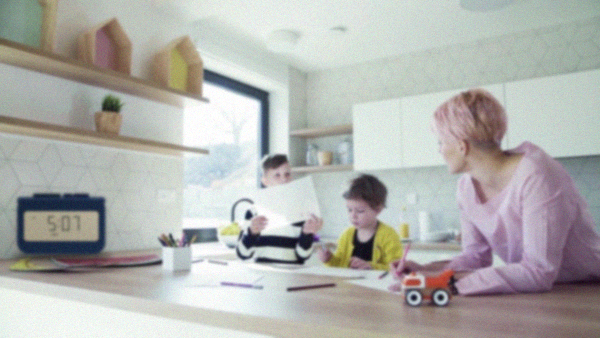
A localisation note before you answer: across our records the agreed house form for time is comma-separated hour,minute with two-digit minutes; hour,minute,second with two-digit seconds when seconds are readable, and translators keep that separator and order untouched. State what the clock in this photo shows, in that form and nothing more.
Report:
5,07
